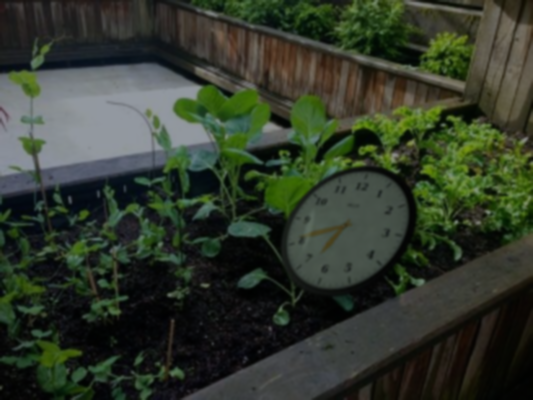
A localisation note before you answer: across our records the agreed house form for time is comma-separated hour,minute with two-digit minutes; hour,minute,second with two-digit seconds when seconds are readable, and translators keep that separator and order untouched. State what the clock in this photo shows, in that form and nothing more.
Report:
6,41
